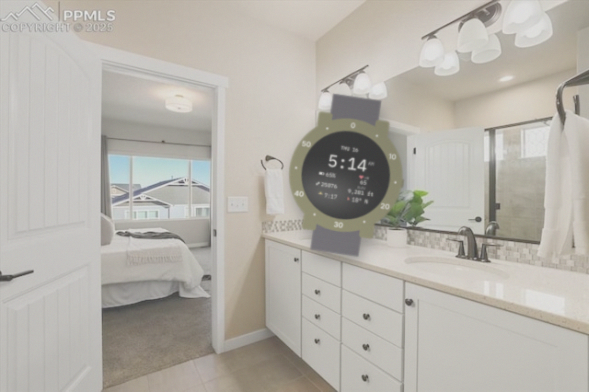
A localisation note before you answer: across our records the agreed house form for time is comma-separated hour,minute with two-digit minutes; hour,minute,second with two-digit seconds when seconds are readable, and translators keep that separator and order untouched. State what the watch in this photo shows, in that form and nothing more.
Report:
5,14
